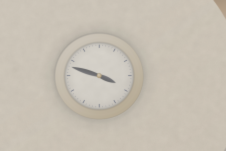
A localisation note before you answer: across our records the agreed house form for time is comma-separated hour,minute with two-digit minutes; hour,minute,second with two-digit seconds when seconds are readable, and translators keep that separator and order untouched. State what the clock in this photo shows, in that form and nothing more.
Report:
3,48
